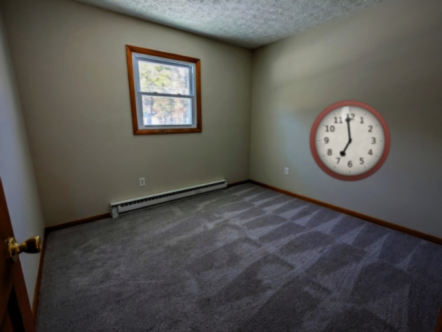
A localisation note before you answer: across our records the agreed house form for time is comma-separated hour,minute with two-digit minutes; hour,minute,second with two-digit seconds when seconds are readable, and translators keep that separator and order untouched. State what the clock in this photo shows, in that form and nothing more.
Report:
6,59
